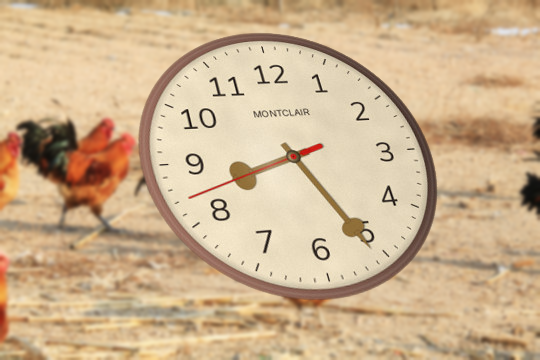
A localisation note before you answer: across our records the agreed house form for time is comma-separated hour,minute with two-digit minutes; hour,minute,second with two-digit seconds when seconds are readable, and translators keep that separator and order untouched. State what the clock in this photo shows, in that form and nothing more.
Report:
8,25,42
